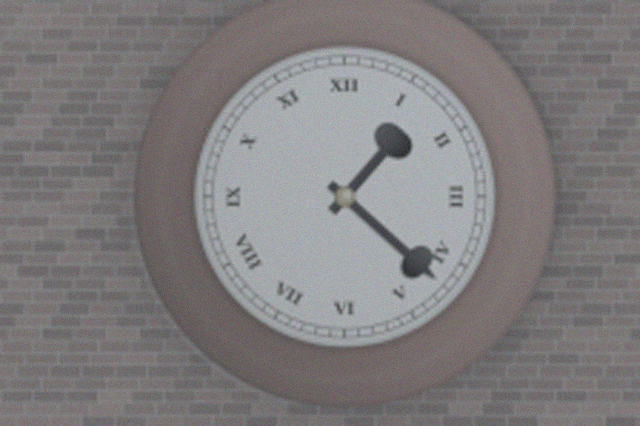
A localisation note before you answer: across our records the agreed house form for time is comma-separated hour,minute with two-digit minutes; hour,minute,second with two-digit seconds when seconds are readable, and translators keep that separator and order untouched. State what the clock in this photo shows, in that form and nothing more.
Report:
1,22
